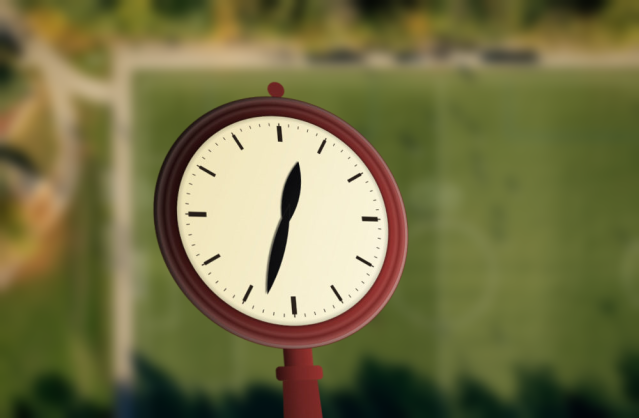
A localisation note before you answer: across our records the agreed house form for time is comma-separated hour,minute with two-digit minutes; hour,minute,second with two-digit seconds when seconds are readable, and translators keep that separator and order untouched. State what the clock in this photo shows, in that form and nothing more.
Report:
12,33
